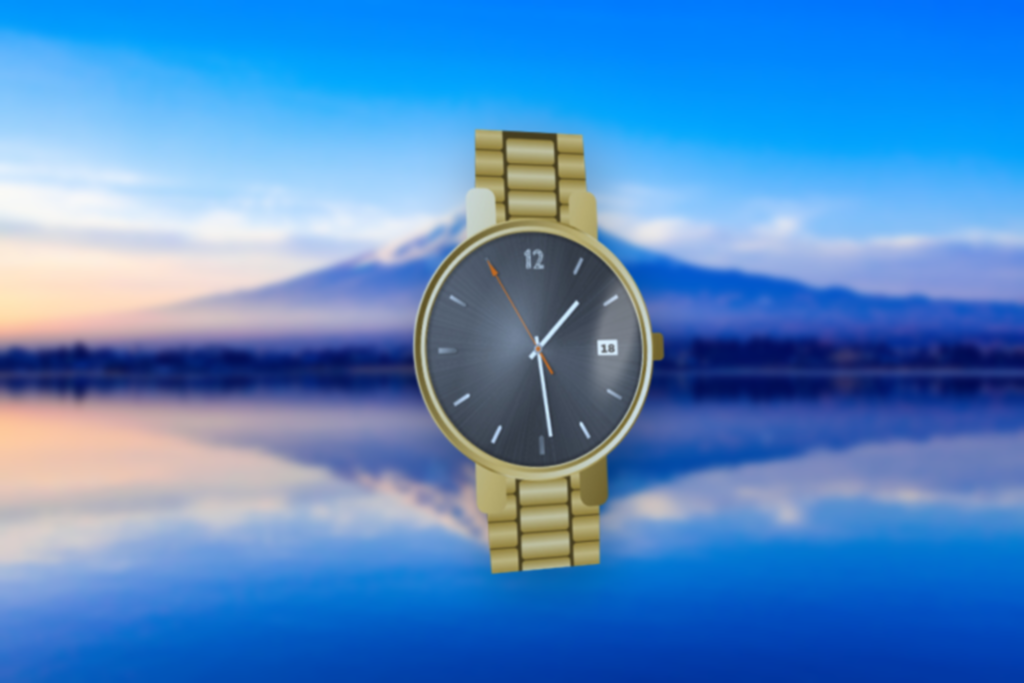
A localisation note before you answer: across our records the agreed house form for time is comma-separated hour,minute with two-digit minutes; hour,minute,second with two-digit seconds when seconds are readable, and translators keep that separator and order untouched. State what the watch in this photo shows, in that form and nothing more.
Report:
1,28,55
